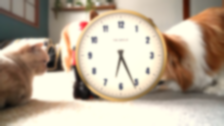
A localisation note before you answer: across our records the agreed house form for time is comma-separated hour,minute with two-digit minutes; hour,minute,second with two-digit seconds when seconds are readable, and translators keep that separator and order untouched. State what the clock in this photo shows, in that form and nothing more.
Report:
6,26
